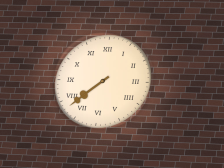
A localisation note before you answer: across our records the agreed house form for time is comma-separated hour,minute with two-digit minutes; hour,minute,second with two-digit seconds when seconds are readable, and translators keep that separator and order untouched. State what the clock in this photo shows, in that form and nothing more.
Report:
7,38
